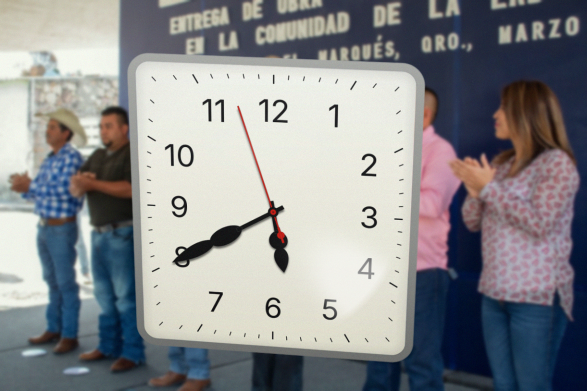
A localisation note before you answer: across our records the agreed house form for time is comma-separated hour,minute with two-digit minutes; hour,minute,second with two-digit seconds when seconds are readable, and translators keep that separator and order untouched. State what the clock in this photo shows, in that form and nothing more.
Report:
5,39,57
